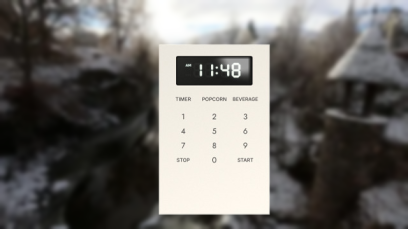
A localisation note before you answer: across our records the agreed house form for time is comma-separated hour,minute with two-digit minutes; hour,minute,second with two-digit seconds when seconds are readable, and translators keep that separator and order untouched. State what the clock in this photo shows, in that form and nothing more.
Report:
11,48
